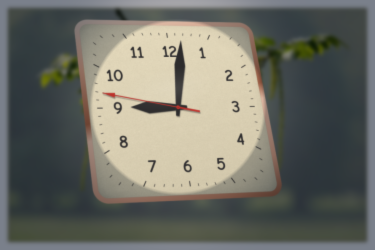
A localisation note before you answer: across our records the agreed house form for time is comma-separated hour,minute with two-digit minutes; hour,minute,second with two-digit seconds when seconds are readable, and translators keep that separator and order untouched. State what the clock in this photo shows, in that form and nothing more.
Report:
9,01,47
